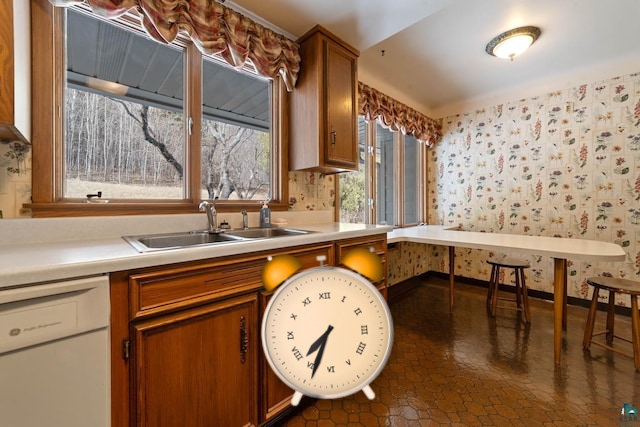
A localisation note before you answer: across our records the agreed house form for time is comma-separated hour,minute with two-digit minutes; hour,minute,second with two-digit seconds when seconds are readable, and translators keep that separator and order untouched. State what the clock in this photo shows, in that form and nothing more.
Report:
7,34
